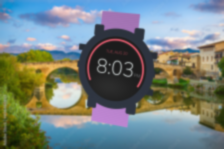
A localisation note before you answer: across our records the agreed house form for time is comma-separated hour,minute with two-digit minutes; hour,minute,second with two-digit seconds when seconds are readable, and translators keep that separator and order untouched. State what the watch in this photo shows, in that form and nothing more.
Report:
8,03
